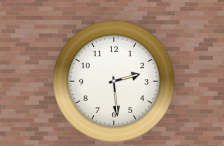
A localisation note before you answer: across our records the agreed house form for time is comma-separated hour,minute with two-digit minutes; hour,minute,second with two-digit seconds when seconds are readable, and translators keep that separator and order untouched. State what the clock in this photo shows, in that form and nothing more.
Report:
2,29
